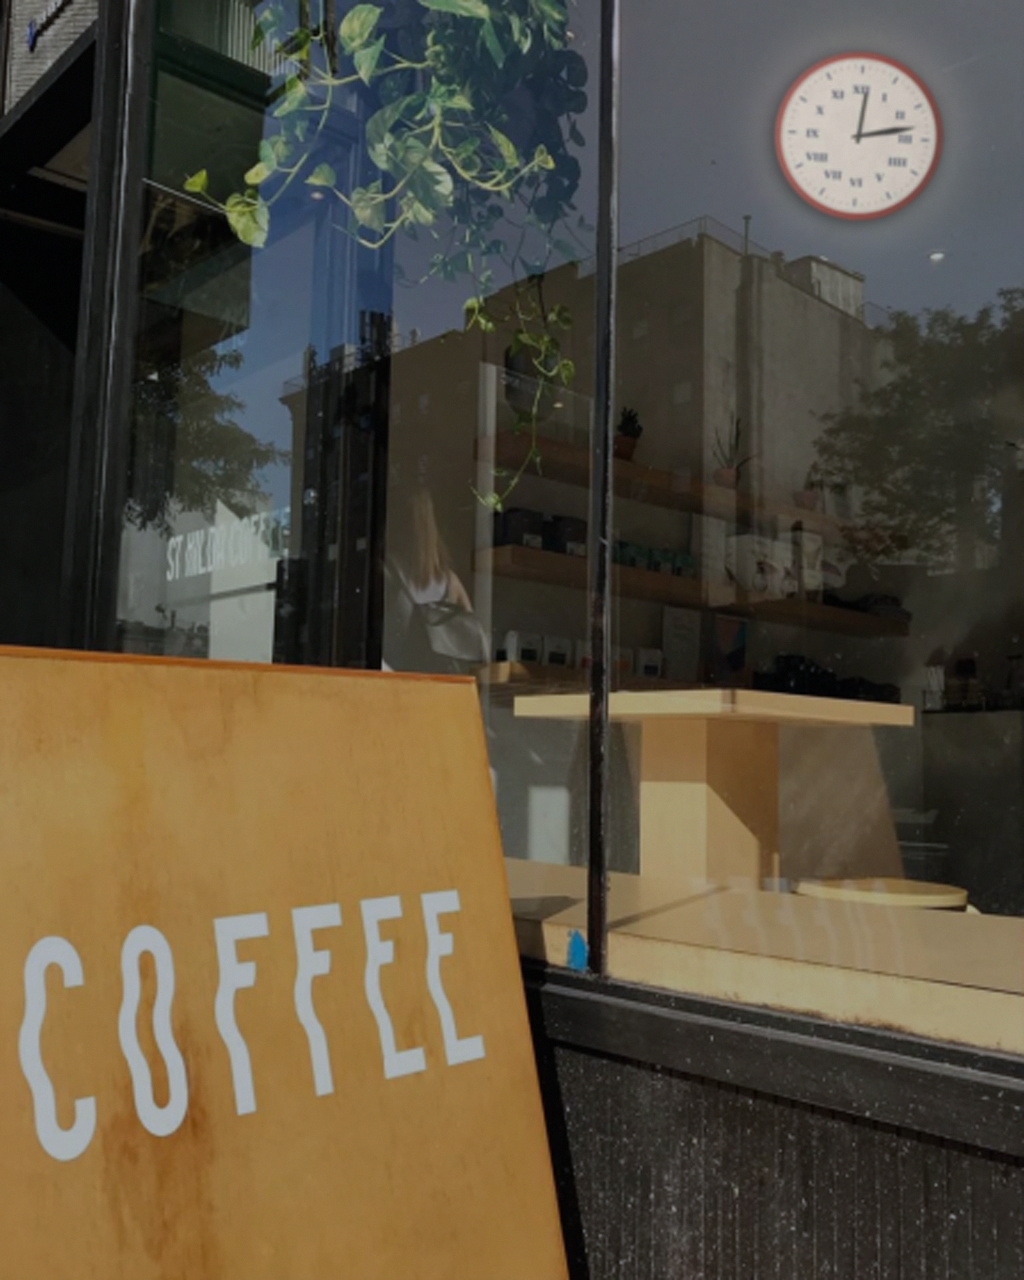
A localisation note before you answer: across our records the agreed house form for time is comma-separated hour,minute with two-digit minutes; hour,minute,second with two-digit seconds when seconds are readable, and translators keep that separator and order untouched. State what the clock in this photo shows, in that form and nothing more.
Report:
12,13
